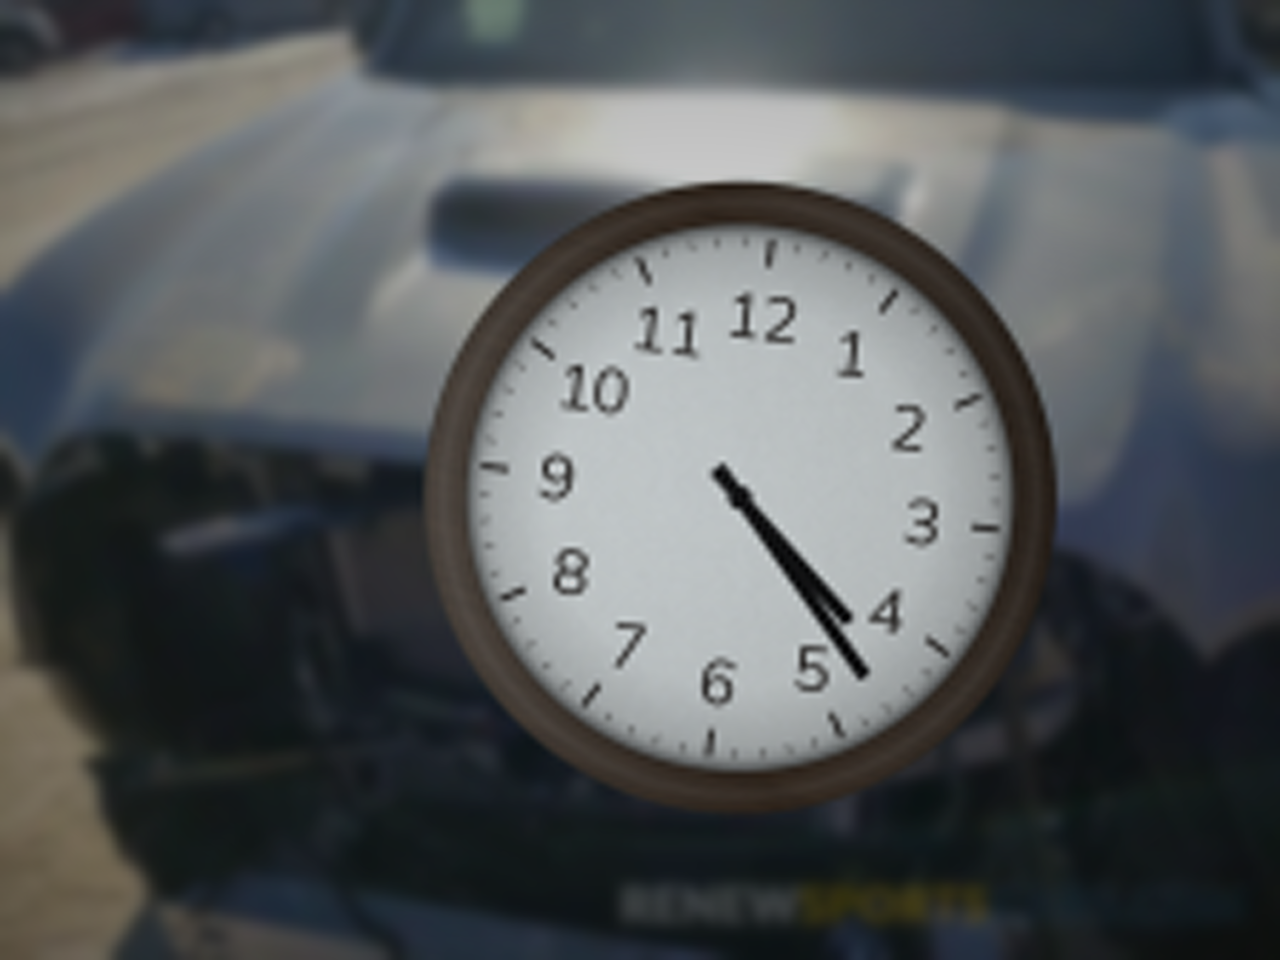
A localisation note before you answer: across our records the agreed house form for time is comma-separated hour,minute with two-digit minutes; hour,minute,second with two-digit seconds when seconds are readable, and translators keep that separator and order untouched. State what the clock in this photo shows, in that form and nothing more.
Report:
4,23
